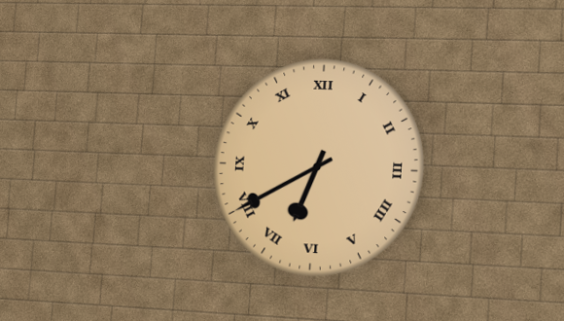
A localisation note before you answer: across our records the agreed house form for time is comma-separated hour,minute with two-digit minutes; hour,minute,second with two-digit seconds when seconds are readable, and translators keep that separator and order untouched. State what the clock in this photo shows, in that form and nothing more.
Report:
6,40
